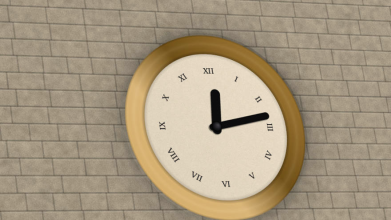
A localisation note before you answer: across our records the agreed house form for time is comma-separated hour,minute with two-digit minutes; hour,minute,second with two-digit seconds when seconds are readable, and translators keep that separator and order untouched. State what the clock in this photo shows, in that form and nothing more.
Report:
12,13
